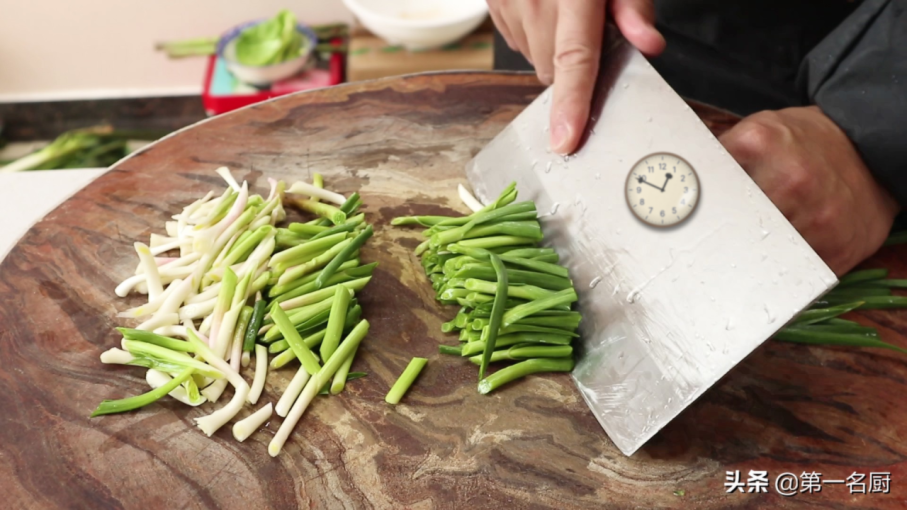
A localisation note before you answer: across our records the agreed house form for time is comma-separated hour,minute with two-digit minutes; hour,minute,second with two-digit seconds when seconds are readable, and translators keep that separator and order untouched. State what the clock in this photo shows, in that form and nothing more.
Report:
12,49
